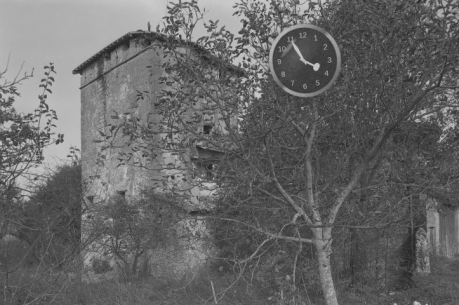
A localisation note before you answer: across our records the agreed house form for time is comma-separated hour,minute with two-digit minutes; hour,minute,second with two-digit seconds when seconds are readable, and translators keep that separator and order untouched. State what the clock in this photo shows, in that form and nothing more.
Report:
3,55
